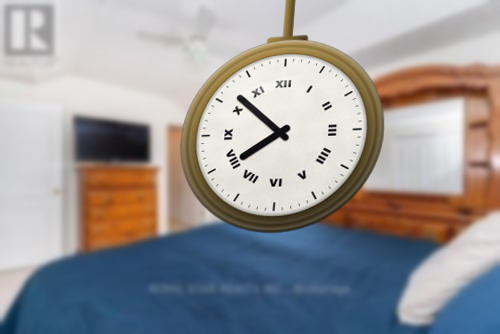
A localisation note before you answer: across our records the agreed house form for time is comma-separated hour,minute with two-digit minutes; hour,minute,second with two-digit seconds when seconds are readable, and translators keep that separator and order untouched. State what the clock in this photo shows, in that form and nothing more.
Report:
7,52
